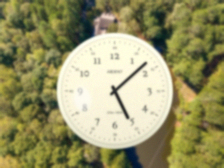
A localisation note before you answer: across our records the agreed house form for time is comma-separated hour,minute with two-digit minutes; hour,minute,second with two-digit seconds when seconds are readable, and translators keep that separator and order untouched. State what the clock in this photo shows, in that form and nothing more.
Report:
5,08
